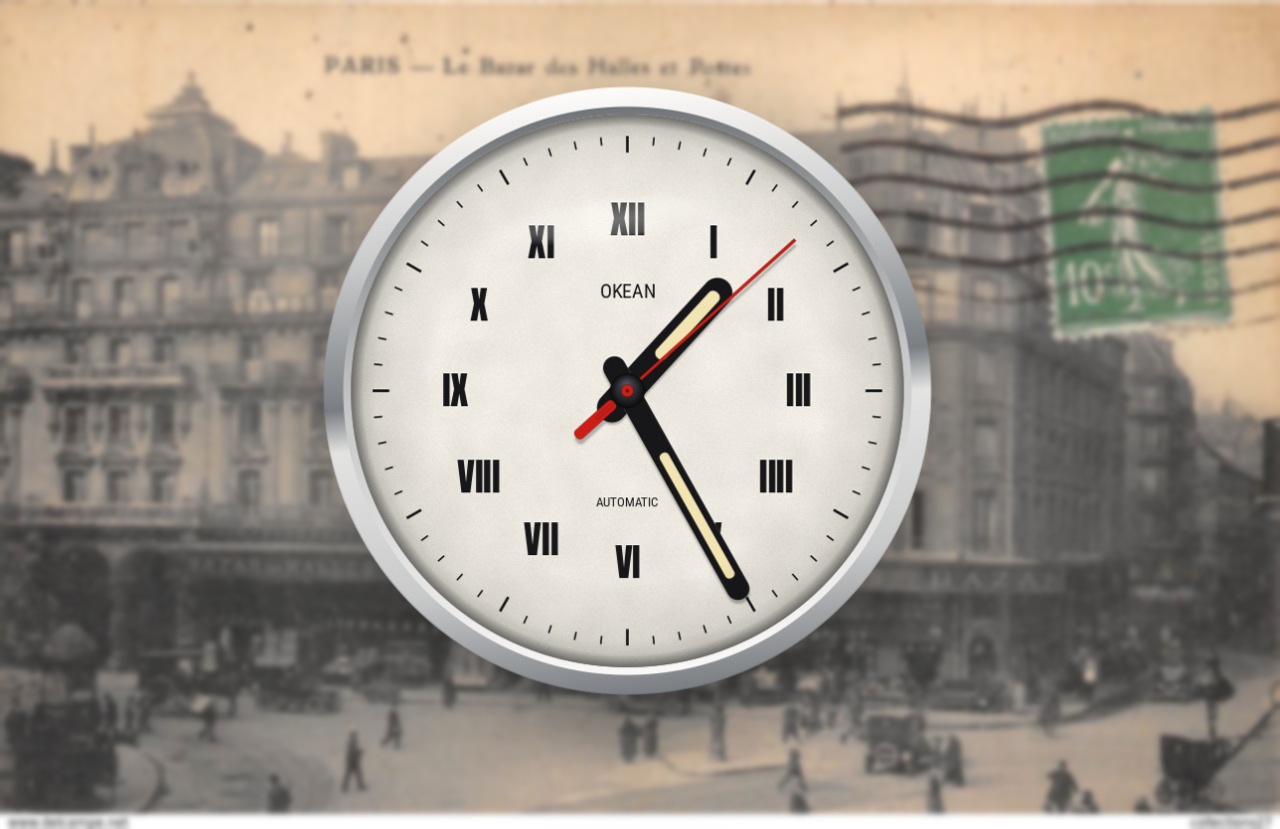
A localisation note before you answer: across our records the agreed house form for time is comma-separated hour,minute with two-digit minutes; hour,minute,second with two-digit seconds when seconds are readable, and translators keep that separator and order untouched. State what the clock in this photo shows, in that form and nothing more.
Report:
1,25,08
